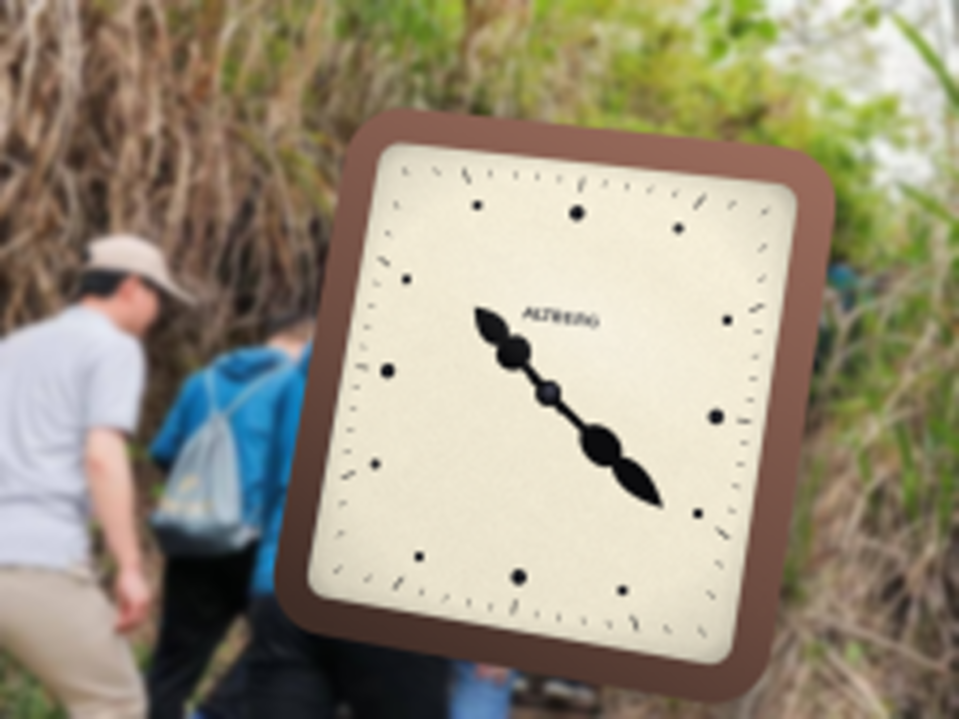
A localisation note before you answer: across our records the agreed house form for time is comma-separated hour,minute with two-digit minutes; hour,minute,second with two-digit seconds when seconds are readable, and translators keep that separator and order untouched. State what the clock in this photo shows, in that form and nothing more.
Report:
10,21
